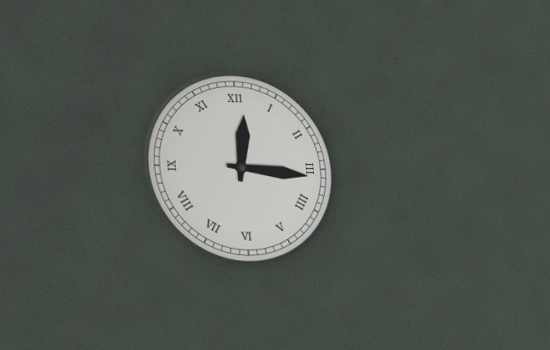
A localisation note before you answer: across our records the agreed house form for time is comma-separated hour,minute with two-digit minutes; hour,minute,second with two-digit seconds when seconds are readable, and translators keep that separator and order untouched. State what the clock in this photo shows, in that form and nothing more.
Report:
12,16
